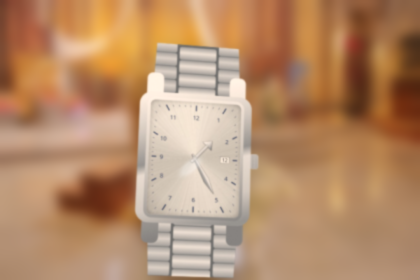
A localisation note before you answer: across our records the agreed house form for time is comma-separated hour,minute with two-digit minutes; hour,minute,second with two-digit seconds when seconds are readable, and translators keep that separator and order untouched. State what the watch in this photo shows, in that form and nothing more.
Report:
1,25
